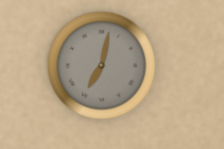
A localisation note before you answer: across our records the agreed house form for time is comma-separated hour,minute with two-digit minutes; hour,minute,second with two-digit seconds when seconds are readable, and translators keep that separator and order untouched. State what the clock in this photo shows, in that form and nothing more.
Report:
7,02
